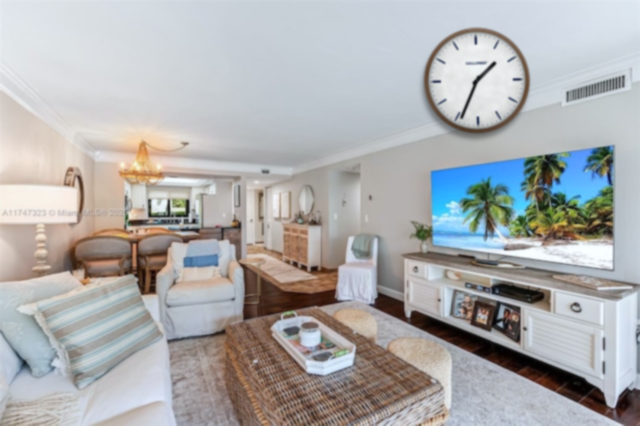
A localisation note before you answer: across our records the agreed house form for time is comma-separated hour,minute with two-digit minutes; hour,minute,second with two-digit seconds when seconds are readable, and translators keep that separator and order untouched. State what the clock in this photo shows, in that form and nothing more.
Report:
1,34
